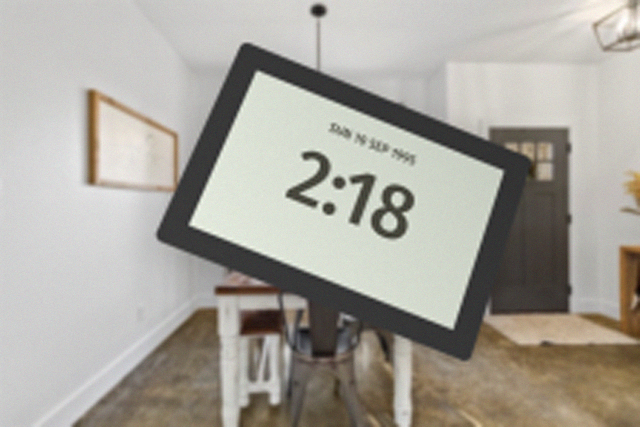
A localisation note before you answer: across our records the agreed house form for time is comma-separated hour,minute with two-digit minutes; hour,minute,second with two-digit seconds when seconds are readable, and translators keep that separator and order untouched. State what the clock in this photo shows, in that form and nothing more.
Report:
2,18
